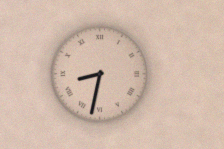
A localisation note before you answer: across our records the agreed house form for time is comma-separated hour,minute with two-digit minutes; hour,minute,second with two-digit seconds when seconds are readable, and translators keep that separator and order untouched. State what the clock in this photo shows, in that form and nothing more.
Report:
8,32
